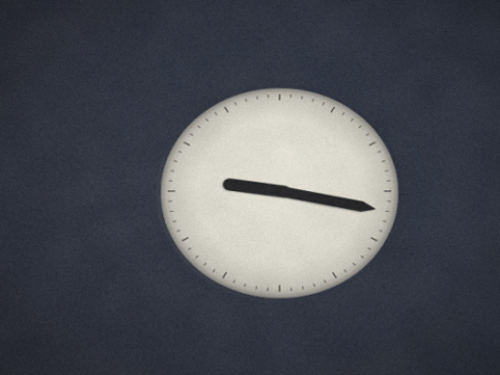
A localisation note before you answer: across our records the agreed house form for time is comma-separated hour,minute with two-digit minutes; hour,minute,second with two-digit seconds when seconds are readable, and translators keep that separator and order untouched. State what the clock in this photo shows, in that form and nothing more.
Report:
9,17
